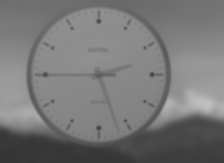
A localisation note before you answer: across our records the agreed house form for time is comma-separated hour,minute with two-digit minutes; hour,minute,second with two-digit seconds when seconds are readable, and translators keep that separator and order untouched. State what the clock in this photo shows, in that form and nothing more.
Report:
2,26,45
